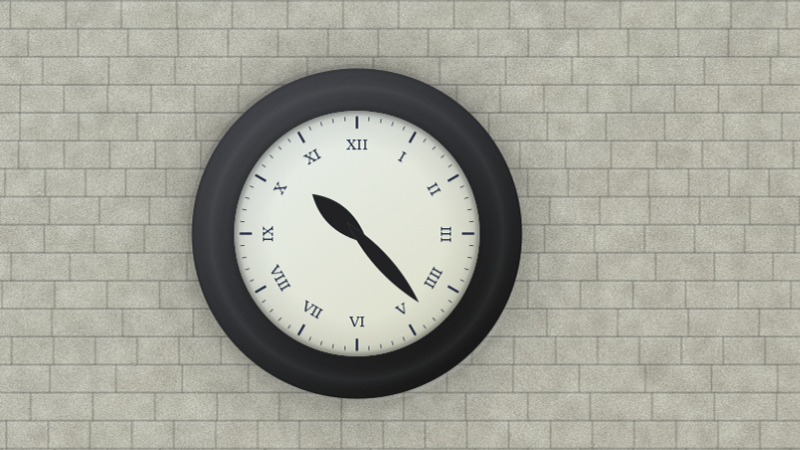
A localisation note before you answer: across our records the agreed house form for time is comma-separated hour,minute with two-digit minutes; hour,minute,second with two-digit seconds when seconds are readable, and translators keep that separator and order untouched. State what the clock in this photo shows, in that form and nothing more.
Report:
10,23
